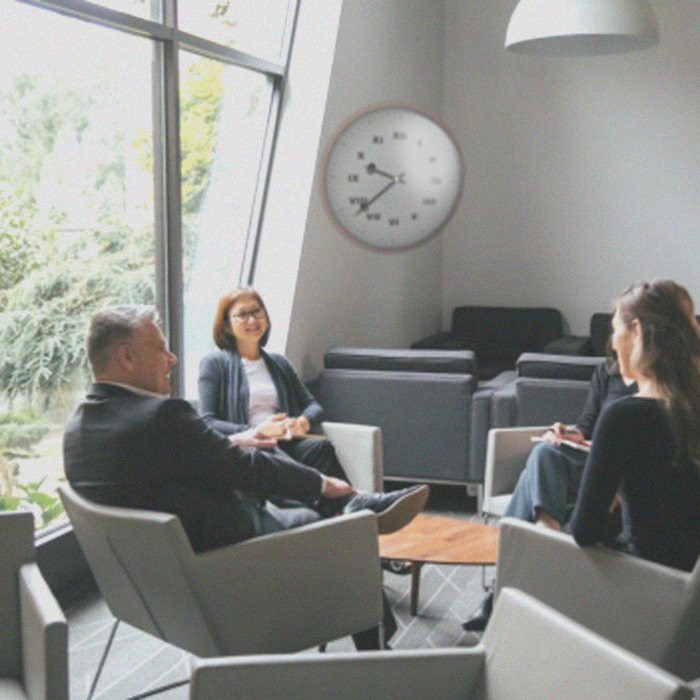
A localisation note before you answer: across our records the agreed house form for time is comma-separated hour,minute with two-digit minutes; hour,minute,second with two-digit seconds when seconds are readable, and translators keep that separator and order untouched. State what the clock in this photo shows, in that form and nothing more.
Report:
9,38
